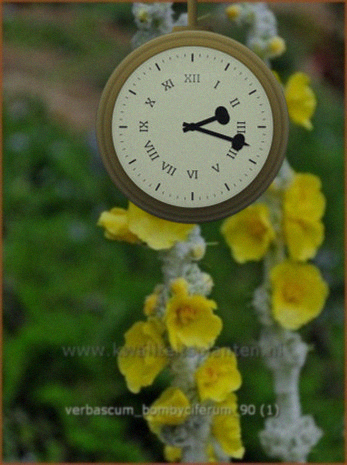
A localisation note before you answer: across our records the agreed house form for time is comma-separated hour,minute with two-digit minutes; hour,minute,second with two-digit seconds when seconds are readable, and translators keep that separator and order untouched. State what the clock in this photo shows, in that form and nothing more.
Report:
2,18
